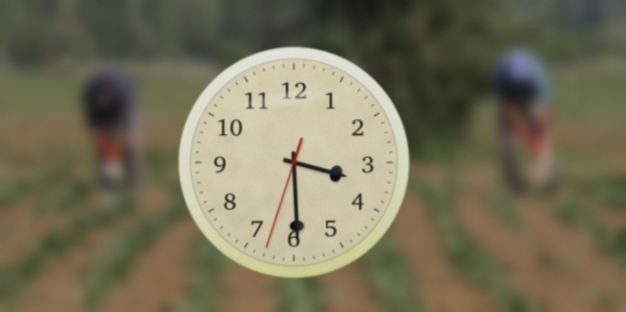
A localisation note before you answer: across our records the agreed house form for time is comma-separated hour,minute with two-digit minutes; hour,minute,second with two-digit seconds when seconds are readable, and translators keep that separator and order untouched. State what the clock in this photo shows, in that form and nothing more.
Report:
3,29,33
